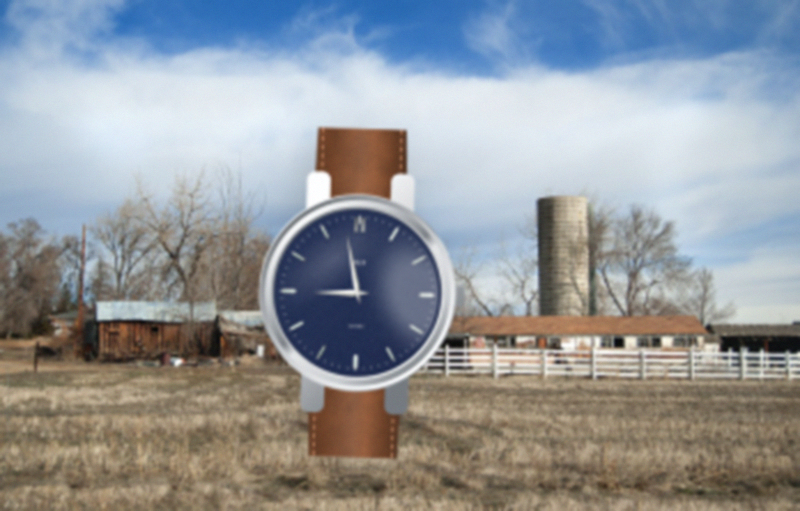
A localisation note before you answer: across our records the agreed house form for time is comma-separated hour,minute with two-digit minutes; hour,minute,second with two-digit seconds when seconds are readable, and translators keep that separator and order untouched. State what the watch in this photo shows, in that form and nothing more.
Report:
8,58
